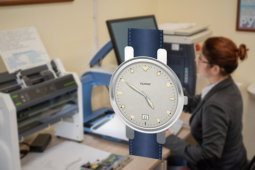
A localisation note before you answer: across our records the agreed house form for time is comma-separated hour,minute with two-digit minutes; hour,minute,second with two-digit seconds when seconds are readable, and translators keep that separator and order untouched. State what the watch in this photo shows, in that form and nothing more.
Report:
4,50
